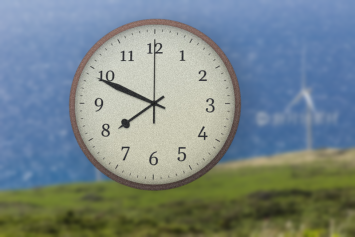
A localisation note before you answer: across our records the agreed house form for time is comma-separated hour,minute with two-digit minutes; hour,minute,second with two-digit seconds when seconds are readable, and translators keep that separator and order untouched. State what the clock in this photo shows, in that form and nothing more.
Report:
7,49,00
